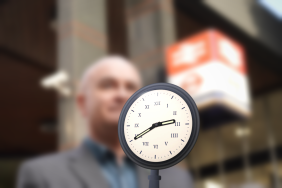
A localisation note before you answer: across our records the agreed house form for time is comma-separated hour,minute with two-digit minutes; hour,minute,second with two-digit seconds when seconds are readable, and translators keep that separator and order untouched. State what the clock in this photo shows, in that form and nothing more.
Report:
2,40
